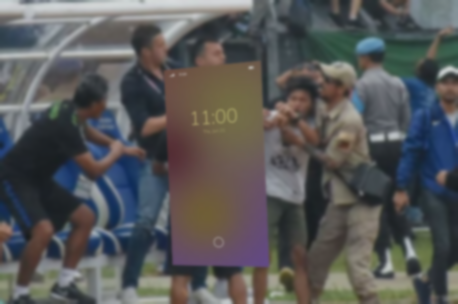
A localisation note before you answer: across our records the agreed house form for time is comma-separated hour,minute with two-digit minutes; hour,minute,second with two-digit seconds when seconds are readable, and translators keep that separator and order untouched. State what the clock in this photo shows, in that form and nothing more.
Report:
11,00
